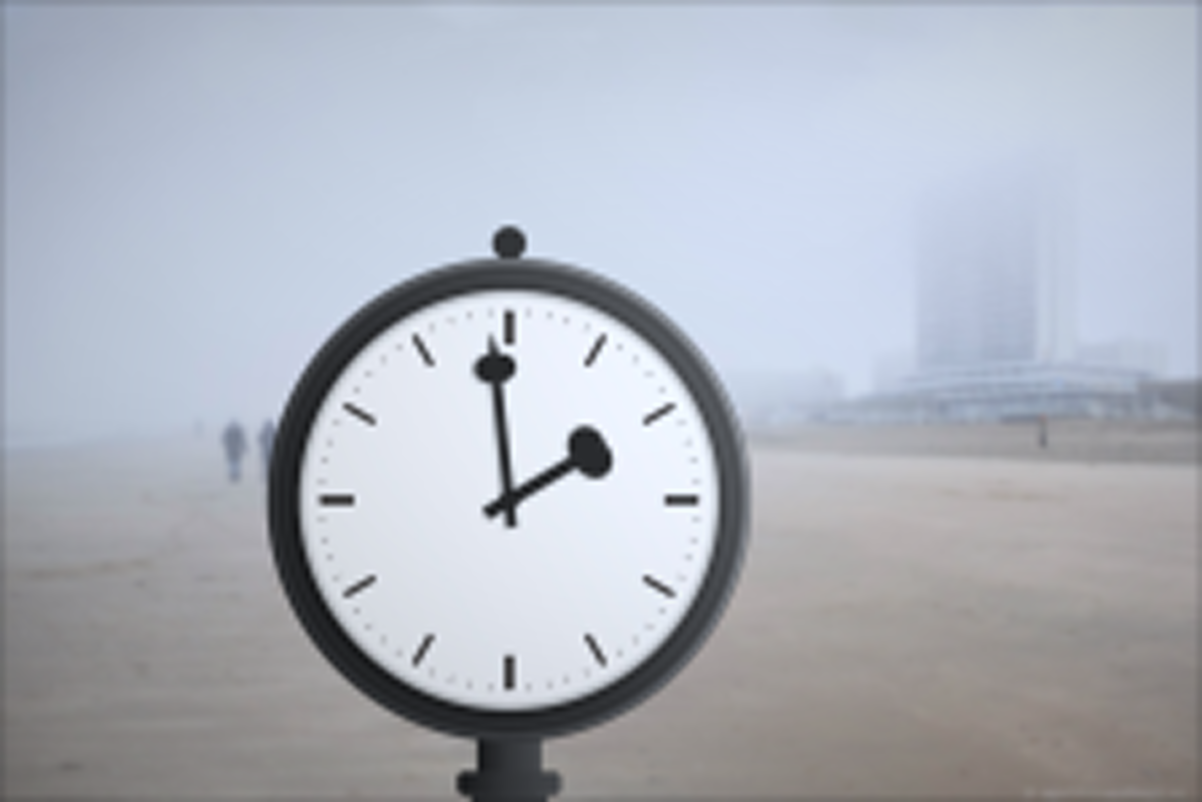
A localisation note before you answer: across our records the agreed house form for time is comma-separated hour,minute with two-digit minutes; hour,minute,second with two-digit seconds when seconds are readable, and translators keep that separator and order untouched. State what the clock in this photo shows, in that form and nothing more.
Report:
1,59
